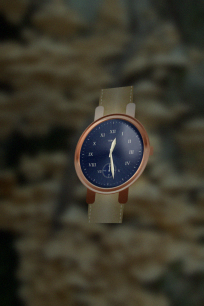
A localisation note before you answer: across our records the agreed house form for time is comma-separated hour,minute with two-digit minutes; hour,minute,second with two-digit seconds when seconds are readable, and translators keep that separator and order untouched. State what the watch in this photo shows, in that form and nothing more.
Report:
12,28
